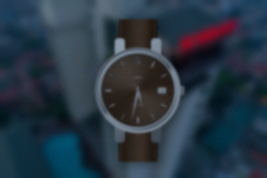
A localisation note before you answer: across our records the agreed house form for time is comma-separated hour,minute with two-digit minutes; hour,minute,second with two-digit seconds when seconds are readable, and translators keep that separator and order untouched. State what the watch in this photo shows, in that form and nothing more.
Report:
5,32
